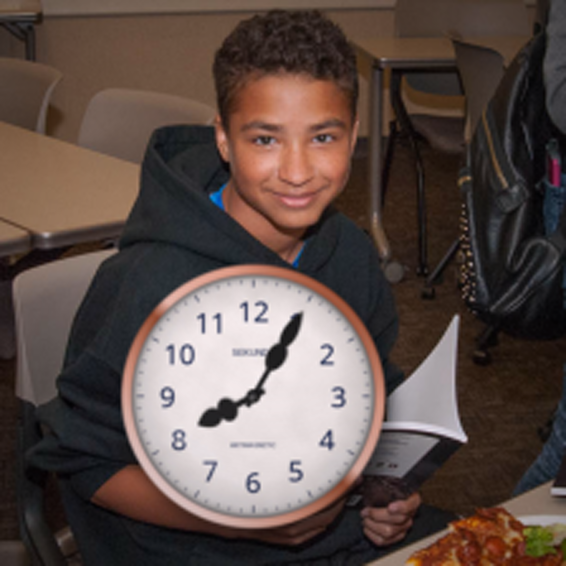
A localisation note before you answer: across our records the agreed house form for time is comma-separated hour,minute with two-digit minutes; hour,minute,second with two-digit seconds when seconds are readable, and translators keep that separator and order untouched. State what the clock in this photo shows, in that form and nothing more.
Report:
8,05
